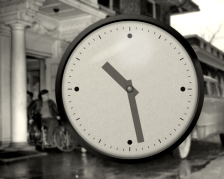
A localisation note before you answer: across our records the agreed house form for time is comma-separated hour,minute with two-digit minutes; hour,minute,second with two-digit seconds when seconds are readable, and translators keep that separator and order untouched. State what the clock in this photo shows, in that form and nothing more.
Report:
10,28
